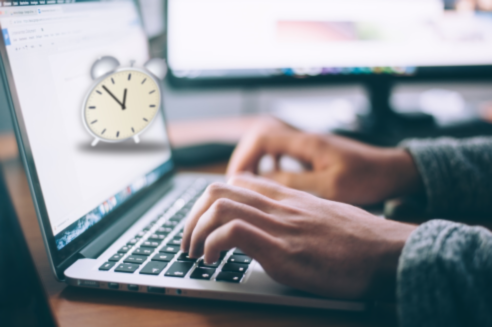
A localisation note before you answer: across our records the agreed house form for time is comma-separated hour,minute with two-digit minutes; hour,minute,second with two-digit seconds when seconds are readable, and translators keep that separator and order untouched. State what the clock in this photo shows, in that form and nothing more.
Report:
11,52
